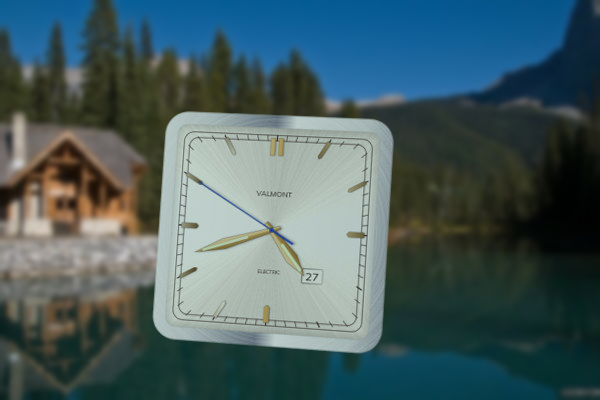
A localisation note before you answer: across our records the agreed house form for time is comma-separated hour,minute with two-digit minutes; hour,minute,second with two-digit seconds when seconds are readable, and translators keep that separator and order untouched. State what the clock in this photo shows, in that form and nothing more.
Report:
4,41,50
